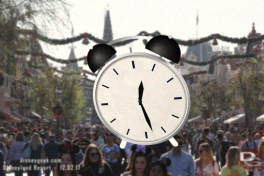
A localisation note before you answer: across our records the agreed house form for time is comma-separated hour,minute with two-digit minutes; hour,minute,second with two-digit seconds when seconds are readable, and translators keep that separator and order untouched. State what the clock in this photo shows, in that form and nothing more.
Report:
12,28
